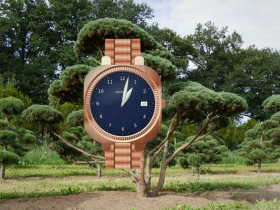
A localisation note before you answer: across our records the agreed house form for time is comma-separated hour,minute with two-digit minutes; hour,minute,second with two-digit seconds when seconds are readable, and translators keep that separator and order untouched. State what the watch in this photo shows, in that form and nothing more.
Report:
1,02
